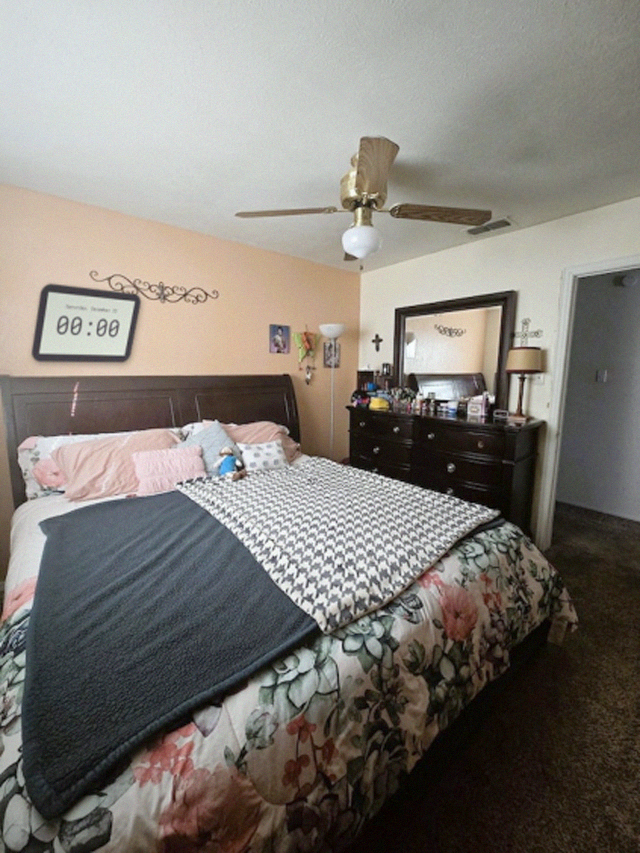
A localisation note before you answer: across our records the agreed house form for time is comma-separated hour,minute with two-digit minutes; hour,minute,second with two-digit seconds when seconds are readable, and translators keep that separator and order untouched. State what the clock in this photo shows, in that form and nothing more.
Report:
0,00
